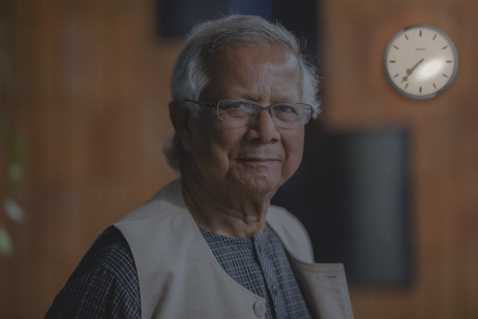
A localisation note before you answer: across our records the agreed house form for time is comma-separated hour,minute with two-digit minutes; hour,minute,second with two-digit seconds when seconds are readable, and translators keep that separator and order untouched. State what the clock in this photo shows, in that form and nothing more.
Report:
7,37
